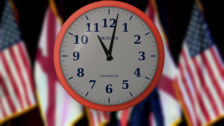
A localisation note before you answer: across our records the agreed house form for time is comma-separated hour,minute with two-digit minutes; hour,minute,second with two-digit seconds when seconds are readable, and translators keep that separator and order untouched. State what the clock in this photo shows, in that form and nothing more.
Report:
11,02
